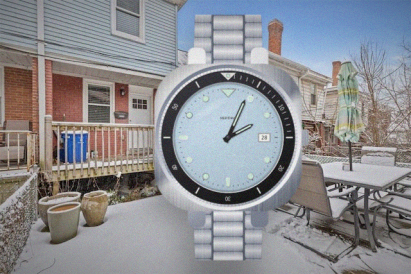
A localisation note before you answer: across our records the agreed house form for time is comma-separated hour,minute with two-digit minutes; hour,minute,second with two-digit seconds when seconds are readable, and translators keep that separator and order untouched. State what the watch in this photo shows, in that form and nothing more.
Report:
2,04
